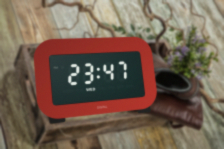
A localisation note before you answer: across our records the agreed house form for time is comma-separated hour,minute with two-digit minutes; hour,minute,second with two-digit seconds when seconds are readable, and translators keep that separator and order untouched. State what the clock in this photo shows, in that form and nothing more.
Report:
23,47
